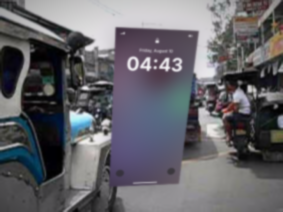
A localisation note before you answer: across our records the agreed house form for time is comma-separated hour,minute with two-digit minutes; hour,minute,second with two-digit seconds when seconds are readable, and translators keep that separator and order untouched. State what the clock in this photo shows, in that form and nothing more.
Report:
4,43
